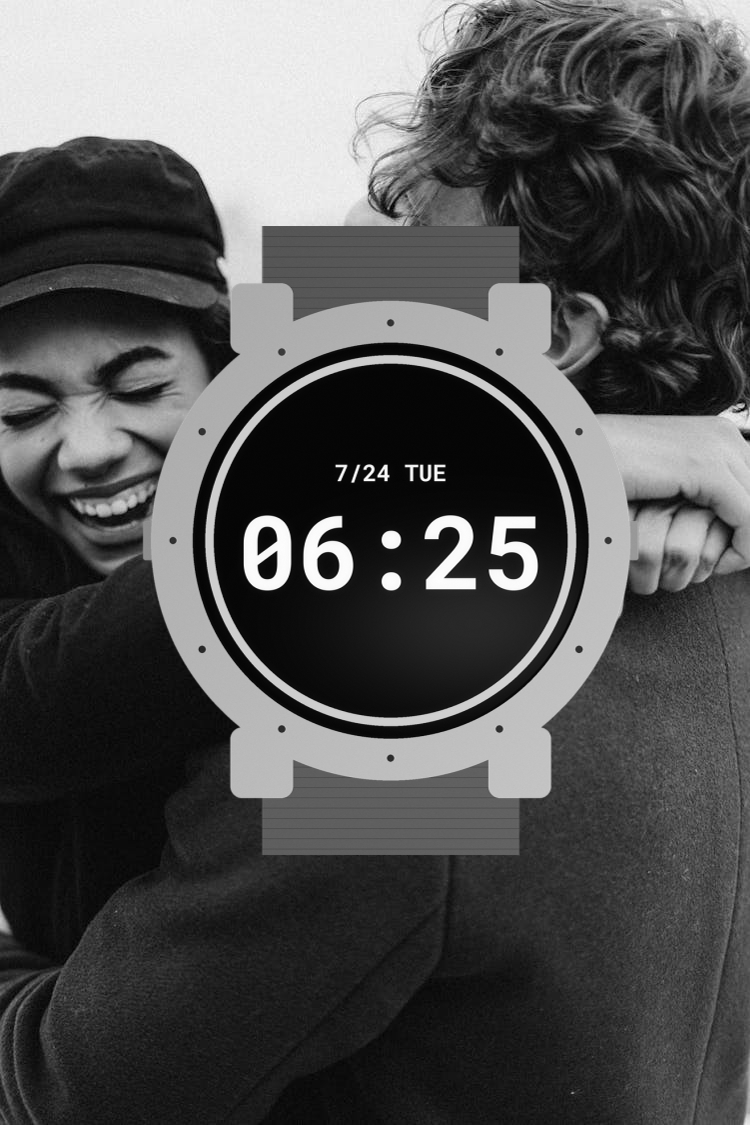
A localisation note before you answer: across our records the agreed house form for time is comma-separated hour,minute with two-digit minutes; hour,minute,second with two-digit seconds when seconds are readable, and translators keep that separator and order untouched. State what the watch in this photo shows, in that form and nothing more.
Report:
6,25
